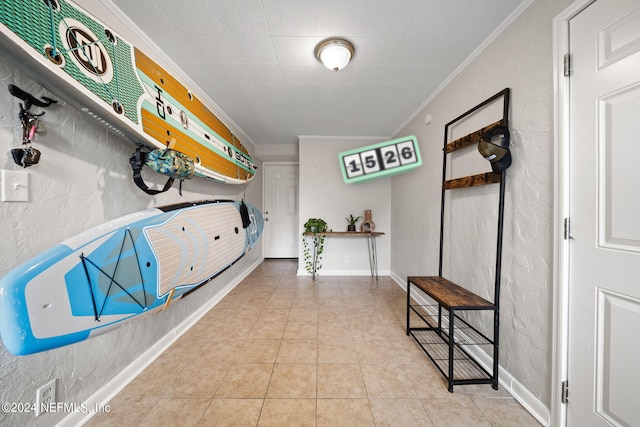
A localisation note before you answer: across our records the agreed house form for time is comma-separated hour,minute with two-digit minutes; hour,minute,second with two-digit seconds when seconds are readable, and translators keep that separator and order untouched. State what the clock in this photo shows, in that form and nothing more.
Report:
15,26
